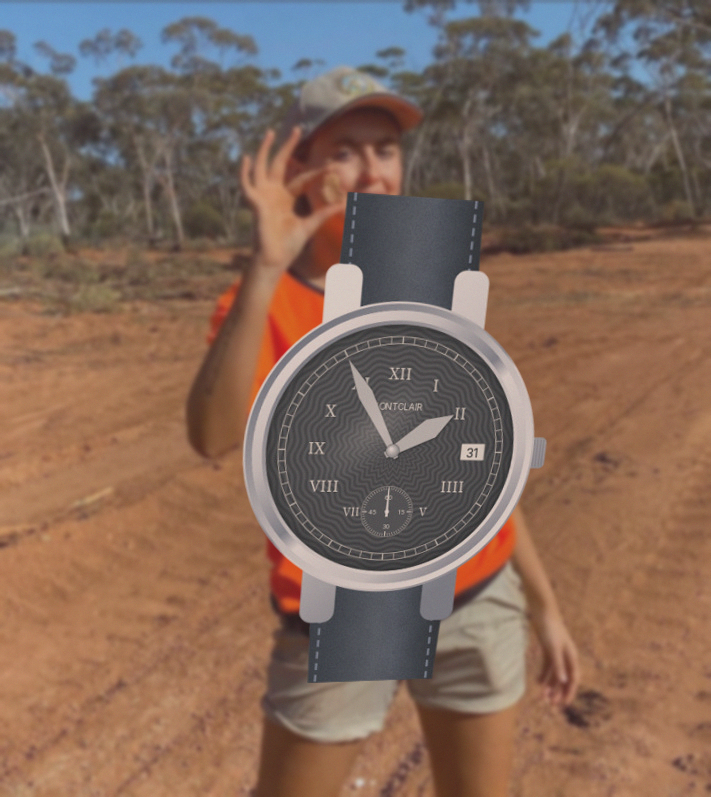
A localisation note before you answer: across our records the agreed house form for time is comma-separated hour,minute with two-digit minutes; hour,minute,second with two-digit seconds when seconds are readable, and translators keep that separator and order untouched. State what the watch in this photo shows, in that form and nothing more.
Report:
1,55
